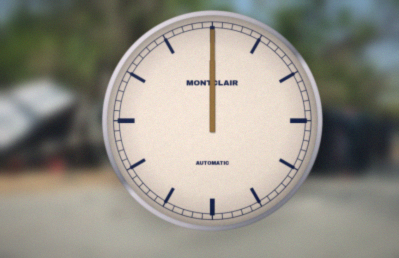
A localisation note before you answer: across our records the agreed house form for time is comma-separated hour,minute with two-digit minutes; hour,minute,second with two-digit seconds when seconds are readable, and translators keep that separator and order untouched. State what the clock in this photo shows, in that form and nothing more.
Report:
12,00
